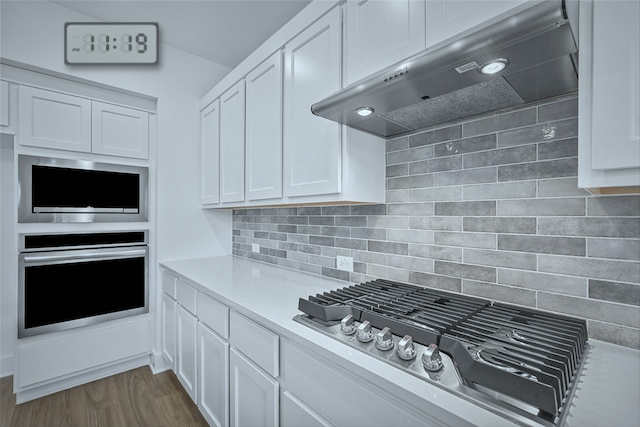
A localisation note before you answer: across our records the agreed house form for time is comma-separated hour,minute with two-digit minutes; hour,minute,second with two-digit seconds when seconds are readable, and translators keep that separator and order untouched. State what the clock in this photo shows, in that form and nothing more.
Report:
11,19
